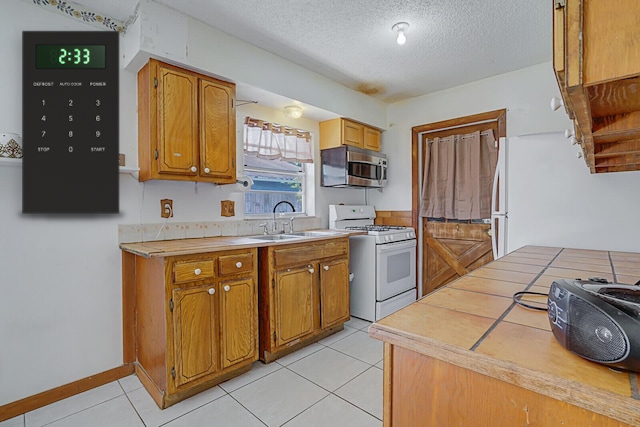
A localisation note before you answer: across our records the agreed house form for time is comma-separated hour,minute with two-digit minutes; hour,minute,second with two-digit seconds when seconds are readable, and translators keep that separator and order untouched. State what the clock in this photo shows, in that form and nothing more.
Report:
2,33
